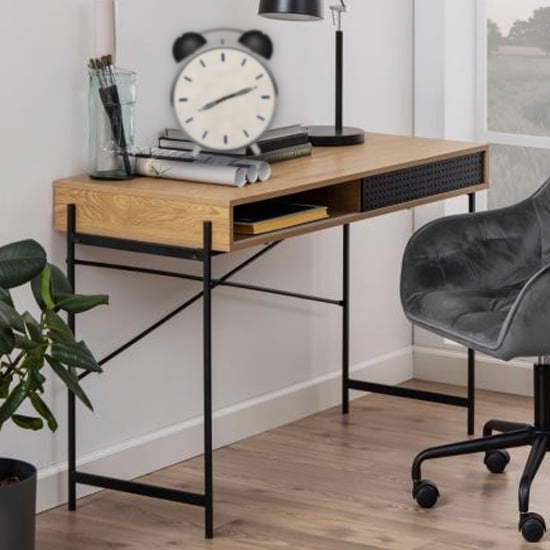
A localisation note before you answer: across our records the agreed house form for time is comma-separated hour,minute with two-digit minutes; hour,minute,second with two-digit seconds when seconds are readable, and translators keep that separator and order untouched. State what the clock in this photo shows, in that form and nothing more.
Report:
8,12
